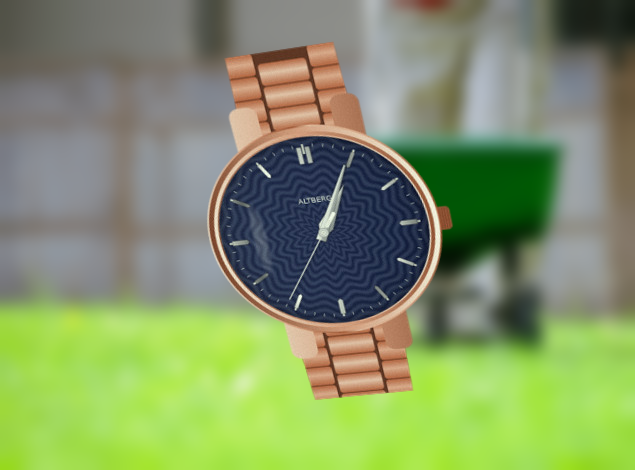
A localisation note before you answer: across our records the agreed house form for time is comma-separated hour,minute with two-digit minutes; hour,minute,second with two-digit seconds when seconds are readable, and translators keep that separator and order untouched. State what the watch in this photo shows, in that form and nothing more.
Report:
1,04,36
